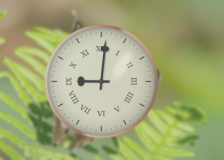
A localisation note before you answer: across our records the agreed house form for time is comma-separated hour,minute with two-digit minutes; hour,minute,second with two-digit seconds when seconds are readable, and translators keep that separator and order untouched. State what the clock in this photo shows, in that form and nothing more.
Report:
9,01
